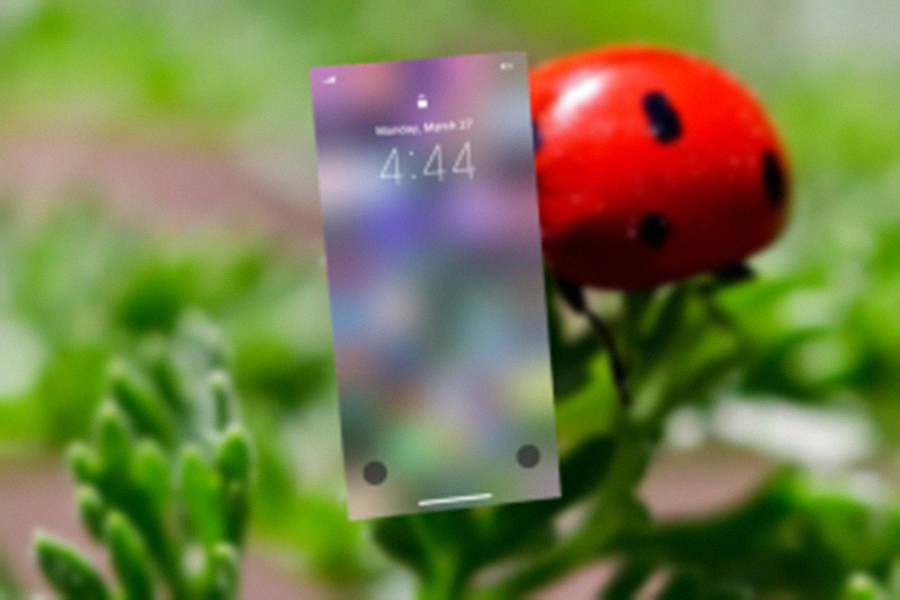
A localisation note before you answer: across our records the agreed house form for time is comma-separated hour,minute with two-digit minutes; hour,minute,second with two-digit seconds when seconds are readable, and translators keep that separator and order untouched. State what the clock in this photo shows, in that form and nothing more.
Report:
4,44
